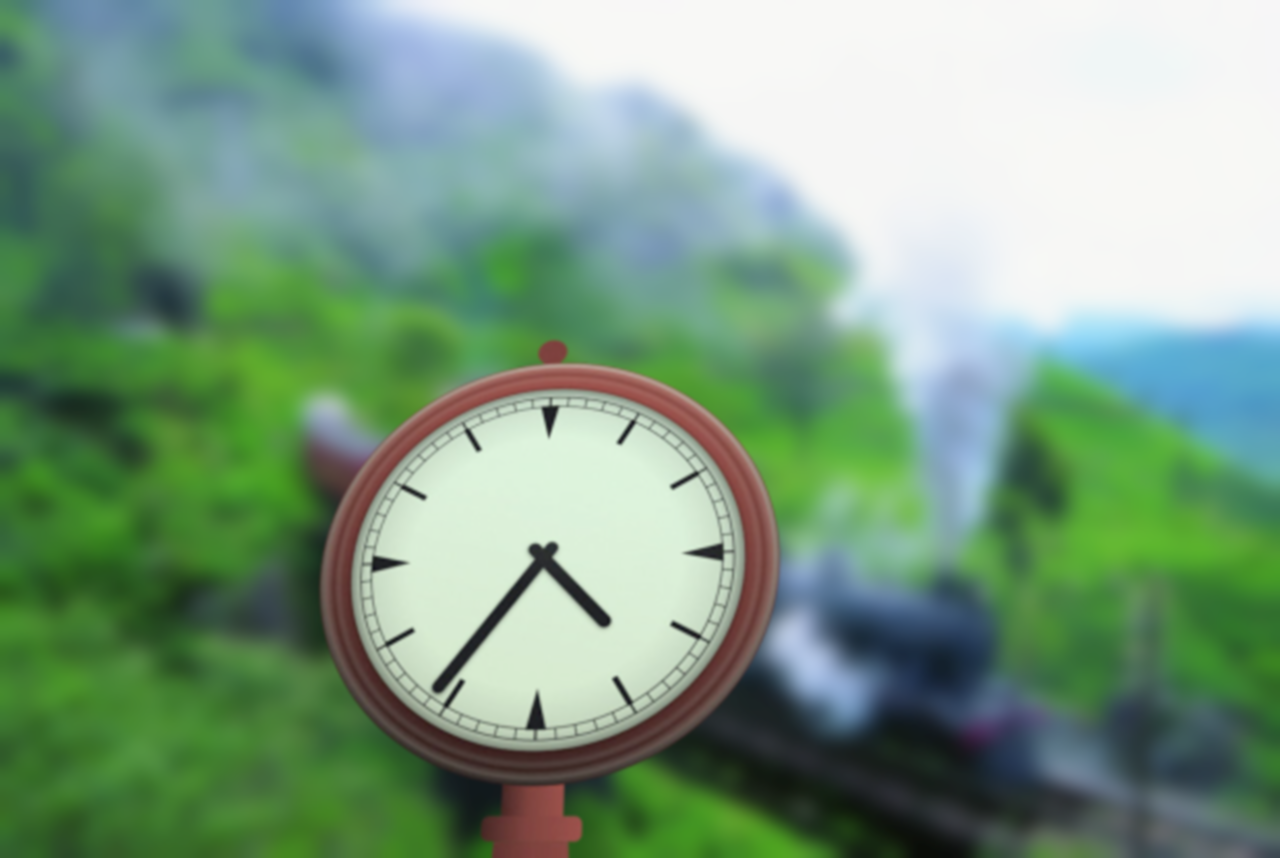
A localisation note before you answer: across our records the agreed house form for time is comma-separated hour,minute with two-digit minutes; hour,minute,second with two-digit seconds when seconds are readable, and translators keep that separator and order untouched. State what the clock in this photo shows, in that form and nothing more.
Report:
4,36
